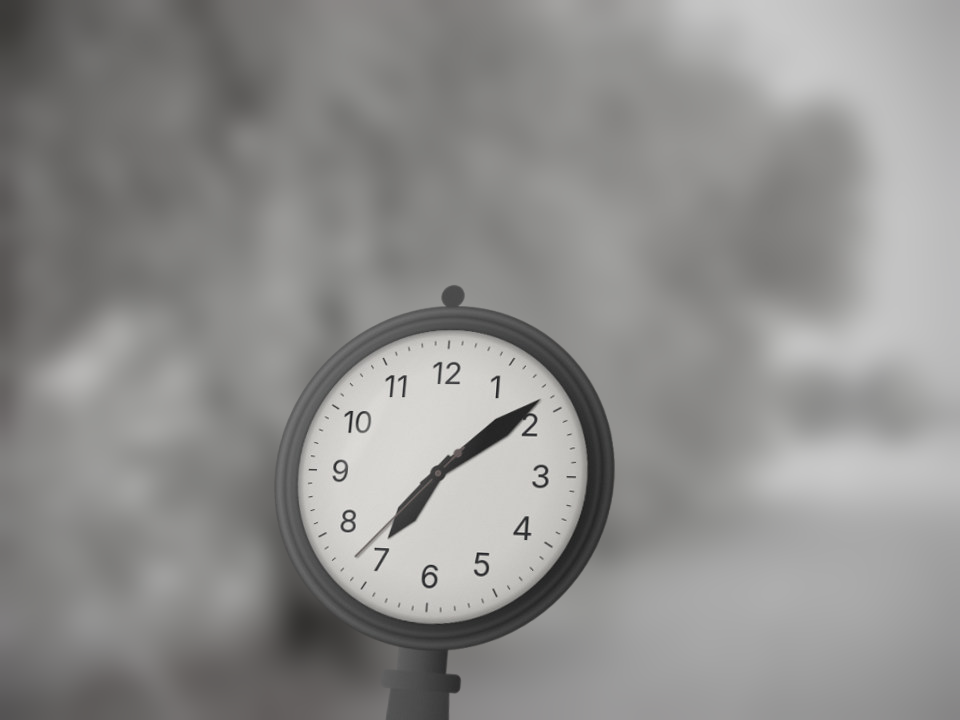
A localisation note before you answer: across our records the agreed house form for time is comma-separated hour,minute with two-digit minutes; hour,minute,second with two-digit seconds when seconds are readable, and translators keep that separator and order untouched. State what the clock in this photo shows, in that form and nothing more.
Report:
7,08,37
